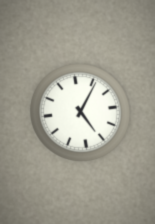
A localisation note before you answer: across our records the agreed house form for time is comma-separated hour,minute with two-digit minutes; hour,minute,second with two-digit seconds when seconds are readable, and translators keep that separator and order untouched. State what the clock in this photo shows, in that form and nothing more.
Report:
5,06
